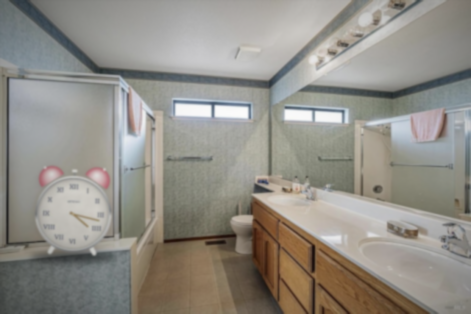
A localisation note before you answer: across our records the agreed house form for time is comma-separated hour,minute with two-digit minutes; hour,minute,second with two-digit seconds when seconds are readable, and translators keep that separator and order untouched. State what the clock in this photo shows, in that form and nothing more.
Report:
4,17
